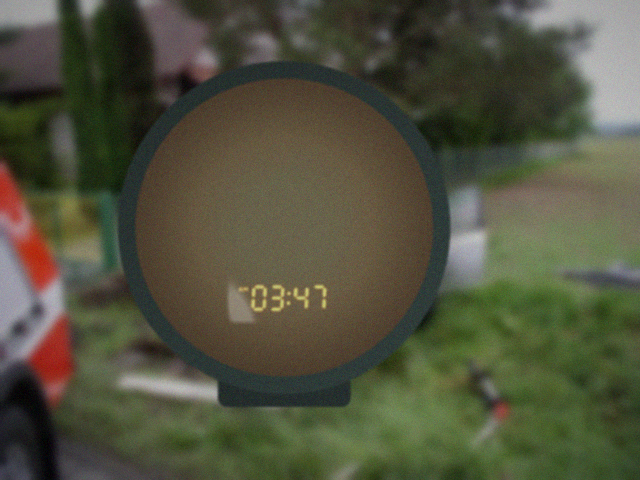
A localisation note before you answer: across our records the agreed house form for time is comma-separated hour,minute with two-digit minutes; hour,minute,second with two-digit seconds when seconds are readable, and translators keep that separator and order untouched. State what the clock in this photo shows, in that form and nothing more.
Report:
3,47
